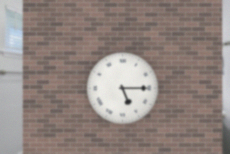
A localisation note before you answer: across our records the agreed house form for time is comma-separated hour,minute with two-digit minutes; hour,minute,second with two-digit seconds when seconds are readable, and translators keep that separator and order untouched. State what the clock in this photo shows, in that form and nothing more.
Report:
5,15
